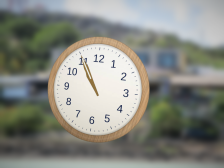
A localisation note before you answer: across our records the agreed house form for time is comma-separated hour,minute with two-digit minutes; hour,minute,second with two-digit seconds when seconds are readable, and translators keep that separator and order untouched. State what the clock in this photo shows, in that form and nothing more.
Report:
10,55
